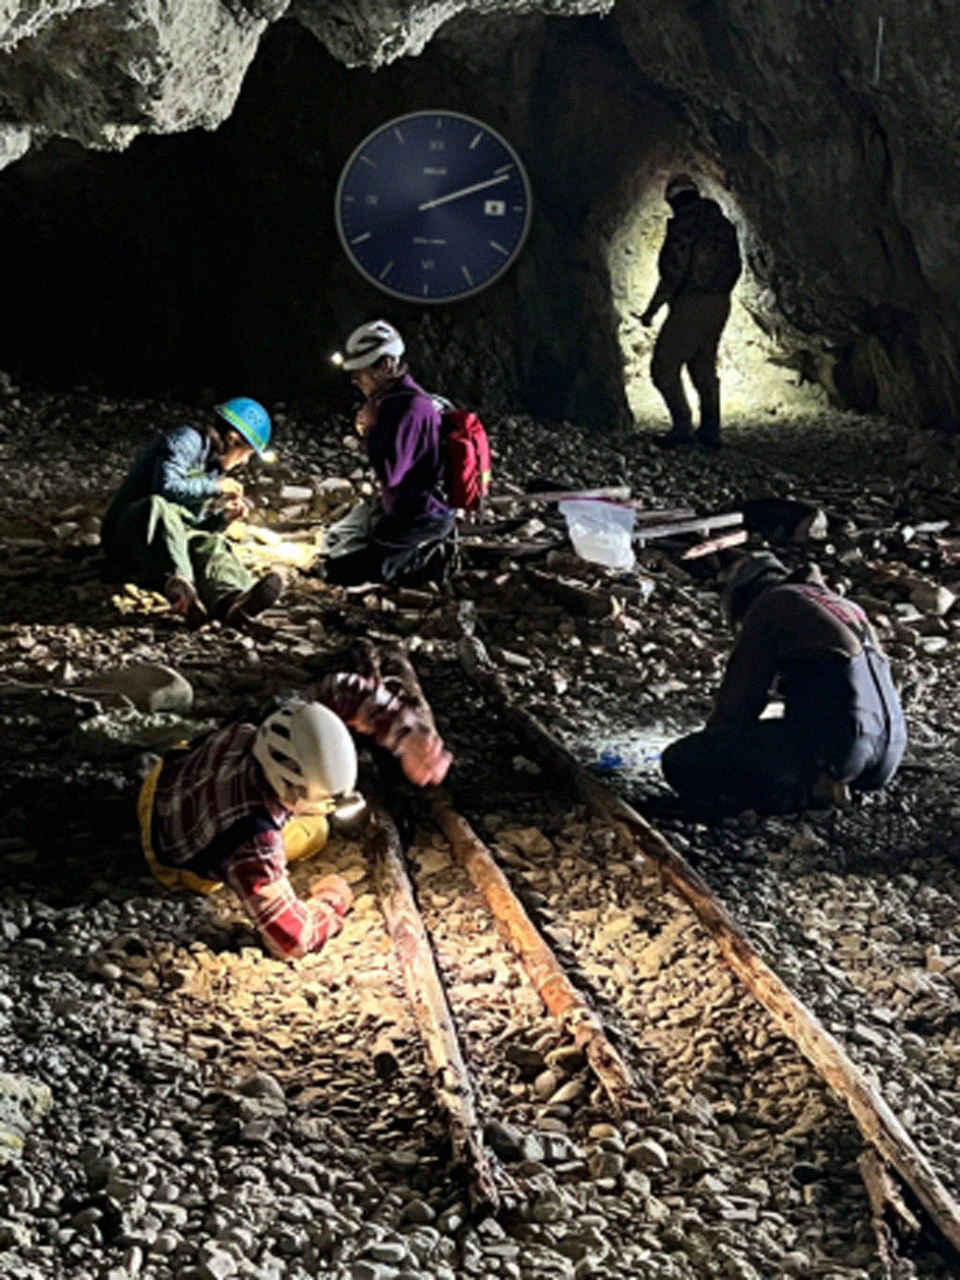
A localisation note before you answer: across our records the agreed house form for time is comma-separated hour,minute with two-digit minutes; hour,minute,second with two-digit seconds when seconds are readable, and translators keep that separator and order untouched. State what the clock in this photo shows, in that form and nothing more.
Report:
2,11
